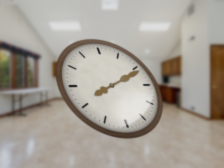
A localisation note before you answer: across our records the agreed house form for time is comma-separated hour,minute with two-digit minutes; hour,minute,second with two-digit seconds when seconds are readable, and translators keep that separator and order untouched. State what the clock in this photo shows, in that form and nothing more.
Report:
8,11
